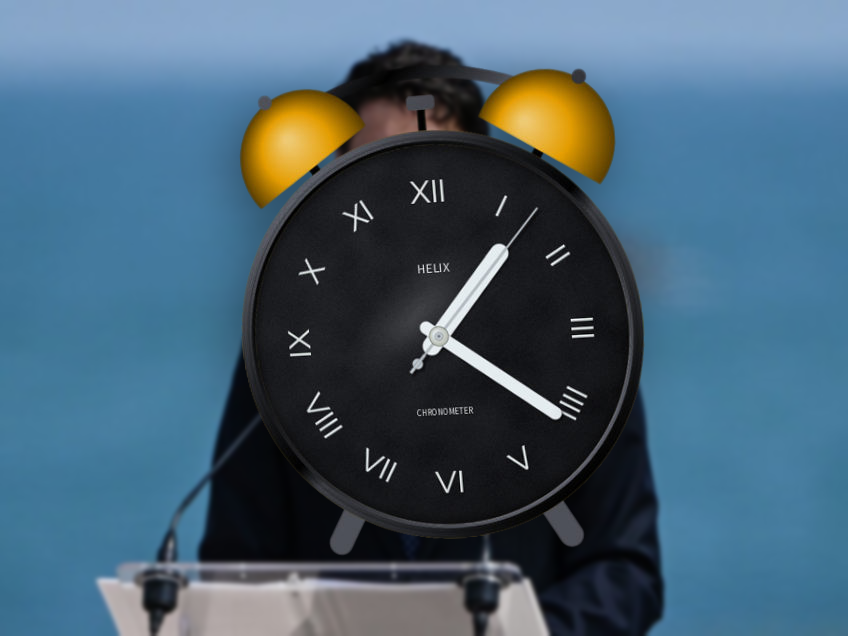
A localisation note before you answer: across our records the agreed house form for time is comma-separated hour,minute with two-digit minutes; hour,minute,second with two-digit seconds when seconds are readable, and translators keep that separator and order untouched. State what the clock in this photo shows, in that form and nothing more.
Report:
1,21,07
